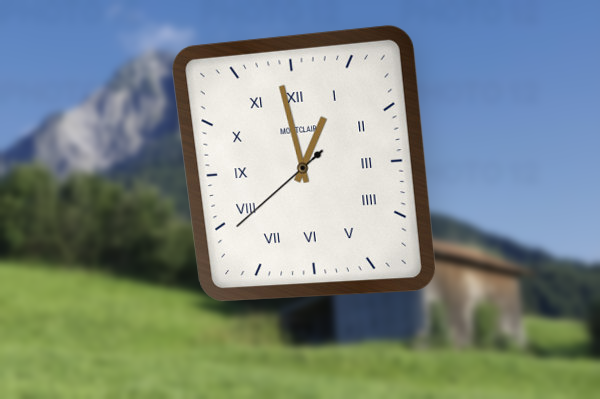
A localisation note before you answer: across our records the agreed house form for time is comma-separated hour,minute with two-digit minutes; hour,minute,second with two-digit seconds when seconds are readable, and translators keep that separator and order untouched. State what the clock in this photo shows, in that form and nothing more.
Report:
12,58,39
